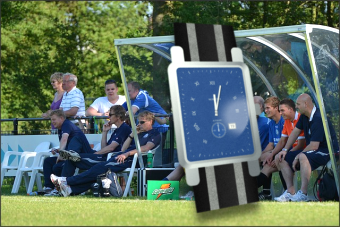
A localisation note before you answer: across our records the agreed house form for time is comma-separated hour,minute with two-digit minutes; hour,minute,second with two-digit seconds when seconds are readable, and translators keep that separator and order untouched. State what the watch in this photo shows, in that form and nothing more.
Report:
12,03
